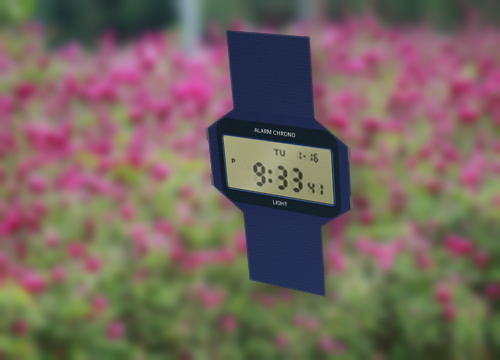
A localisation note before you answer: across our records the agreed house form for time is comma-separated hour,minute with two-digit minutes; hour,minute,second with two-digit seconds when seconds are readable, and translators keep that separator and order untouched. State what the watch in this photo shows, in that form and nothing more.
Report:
9,33,41
